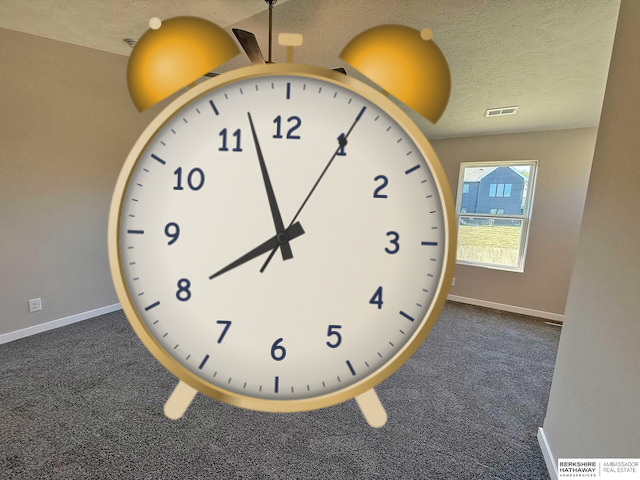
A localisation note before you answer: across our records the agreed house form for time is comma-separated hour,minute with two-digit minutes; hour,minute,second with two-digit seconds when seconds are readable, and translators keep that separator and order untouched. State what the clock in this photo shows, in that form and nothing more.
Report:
7,57,05
